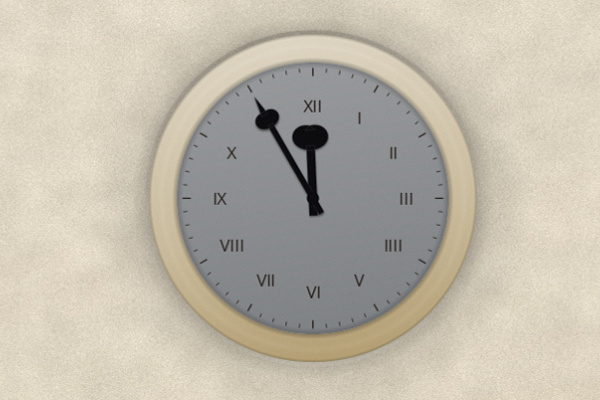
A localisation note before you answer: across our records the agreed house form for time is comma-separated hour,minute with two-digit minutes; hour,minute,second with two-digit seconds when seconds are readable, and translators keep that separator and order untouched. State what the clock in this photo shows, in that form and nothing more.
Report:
11,55
